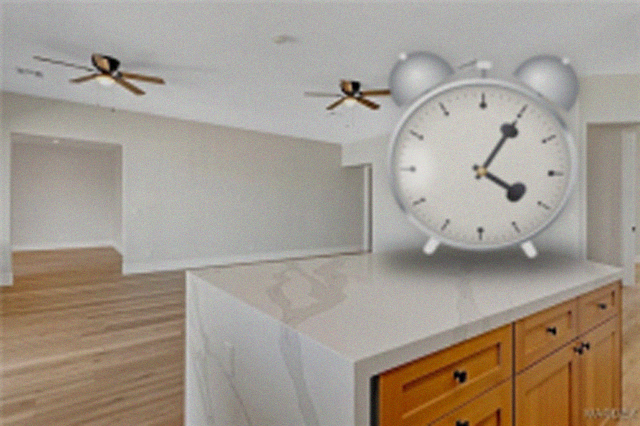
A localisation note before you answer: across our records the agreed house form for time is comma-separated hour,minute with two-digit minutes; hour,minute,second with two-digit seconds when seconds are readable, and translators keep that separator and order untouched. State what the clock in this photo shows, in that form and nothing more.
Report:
4,05
